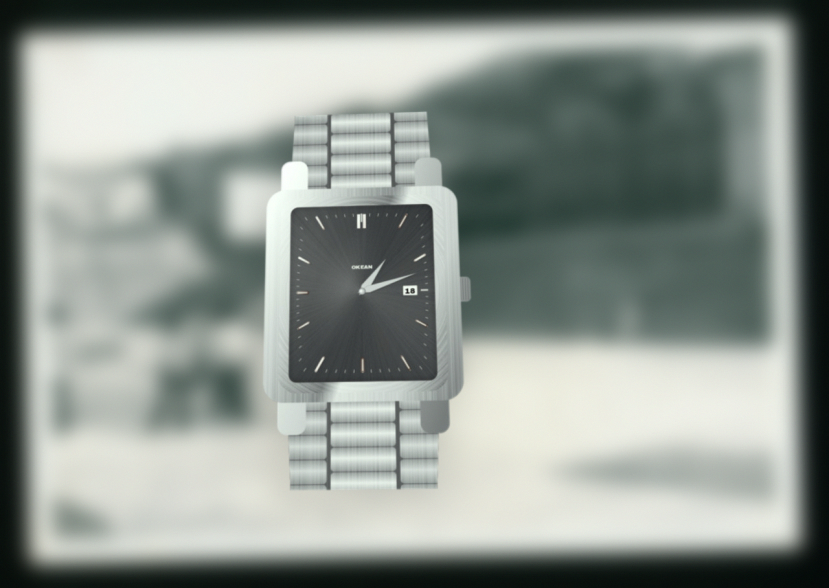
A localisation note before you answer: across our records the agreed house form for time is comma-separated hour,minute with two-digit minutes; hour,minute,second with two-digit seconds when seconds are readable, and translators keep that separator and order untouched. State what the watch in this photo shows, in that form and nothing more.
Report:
1,12
